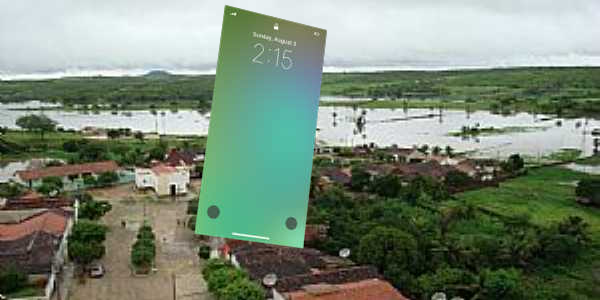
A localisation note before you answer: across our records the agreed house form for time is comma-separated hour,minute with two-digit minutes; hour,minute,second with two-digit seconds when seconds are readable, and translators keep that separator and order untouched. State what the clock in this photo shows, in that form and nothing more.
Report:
2,15
